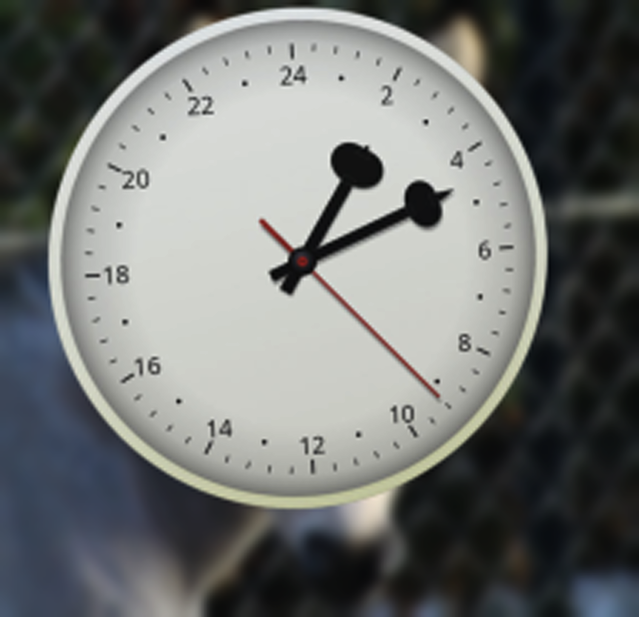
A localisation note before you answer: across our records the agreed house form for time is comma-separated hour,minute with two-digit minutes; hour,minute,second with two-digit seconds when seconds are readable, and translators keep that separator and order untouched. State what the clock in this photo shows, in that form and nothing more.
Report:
2,11,23
